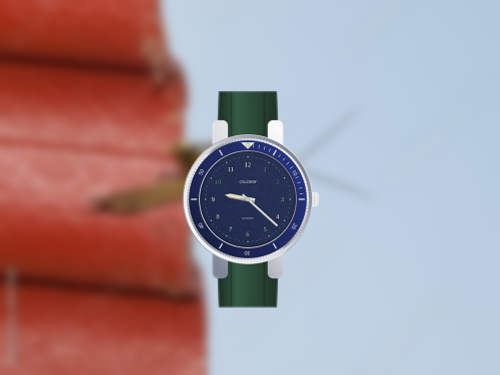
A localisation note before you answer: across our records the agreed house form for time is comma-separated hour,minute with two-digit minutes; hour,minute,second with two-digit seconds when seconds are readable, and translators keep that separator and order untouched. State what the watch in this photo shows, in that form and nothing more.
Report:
9,22
